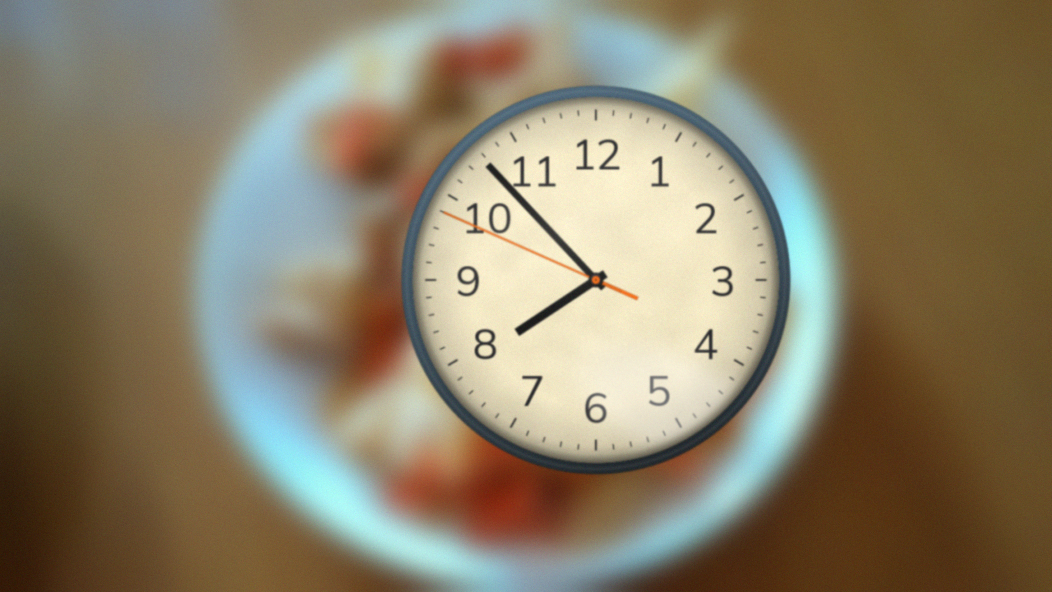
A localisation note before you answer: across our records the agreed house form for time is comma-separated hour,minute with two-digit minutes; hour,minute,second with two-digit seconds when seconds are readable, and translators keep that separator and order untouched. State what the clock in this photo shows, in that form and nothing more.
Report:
7,52,49
